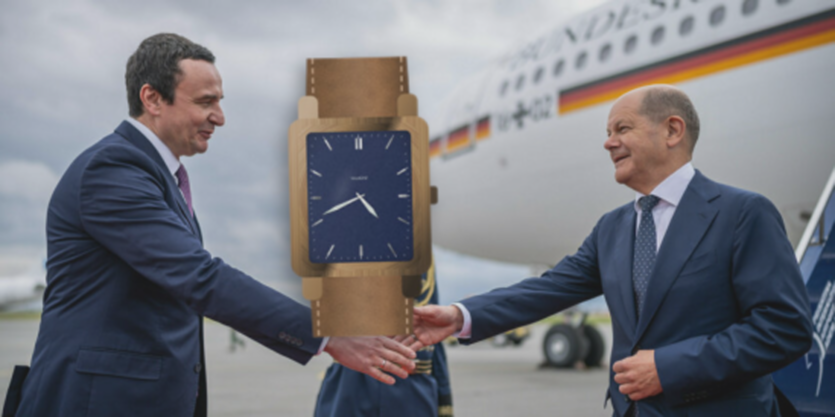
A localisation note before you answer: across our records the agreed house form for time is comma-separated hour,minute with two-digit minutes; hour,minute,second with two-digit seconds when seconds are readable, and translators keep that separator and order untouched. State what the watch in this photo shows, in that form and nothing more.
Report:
4,41
